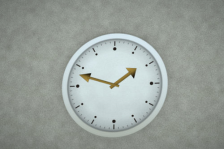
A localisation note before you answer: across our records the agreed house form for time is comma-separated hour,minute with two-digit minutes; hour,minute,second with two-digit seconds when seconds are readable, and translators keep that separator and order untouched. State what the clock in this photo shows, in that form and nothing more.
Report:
1,48
